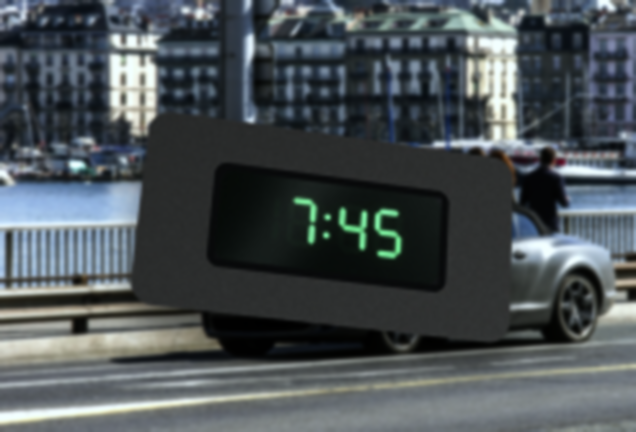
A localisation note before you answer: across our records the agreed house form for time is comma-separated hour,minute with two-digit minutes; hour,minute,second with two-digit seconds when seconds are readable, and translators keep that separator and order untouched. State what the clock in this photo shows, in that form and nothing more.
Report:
7,45
